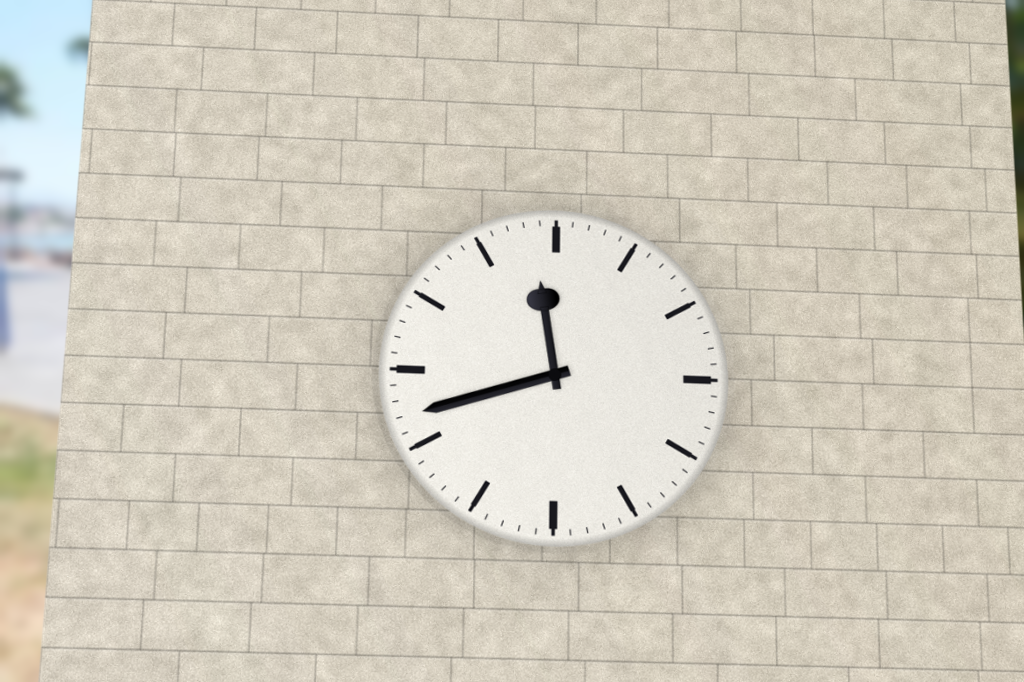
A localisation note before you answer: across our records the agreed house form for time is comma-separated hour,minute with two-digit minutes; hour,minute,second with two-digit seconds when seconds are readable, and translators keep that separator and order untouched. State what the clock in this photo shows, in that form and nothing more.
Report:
11,42
